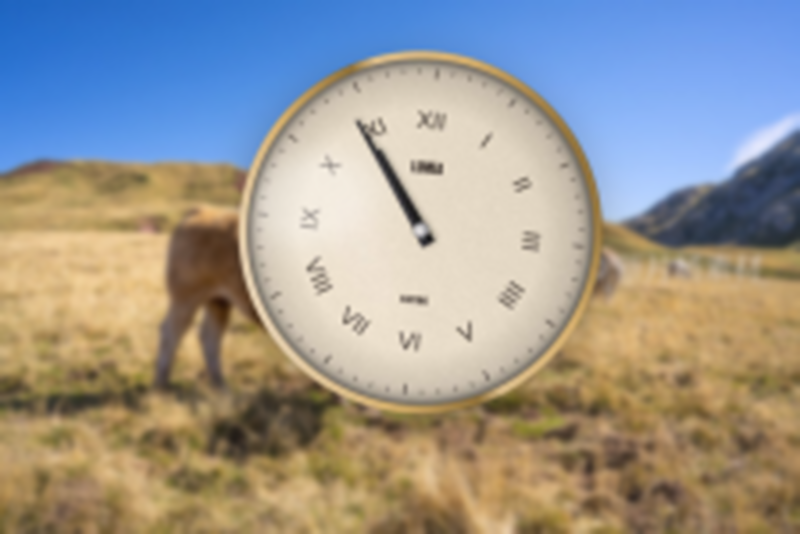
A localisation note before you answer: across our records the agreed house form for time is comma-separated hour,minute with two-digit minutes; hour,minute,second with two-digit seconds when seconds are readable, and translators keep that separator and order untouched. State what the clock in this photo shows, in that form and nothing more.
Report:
10,54
